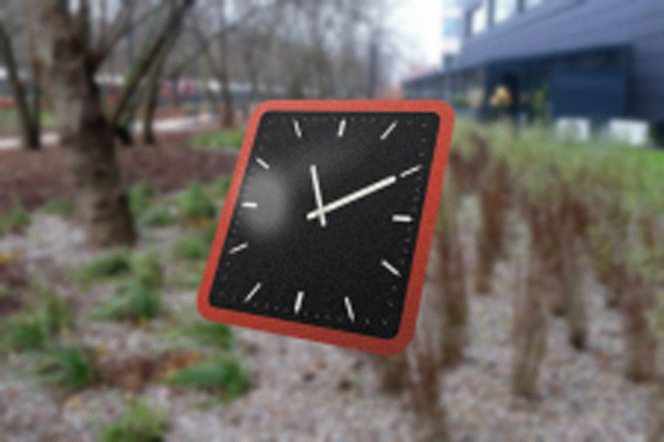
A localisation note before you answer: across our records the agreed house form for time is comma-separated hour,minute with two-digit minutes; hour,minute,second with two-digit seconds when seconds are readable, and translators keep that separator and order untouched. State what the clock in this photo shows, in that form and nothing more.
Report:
11,10
